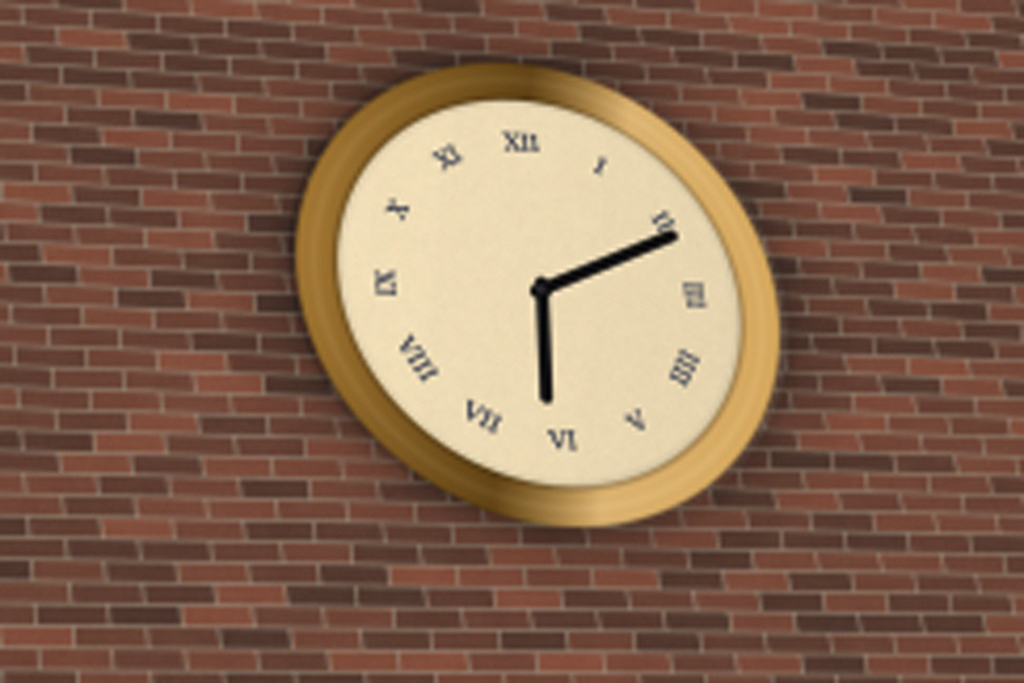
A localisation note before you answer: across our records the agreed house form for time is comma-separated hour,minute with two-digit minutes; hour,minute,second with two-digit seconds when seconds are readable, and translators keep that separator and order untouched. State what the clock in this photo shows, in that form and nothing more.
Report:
6,11
